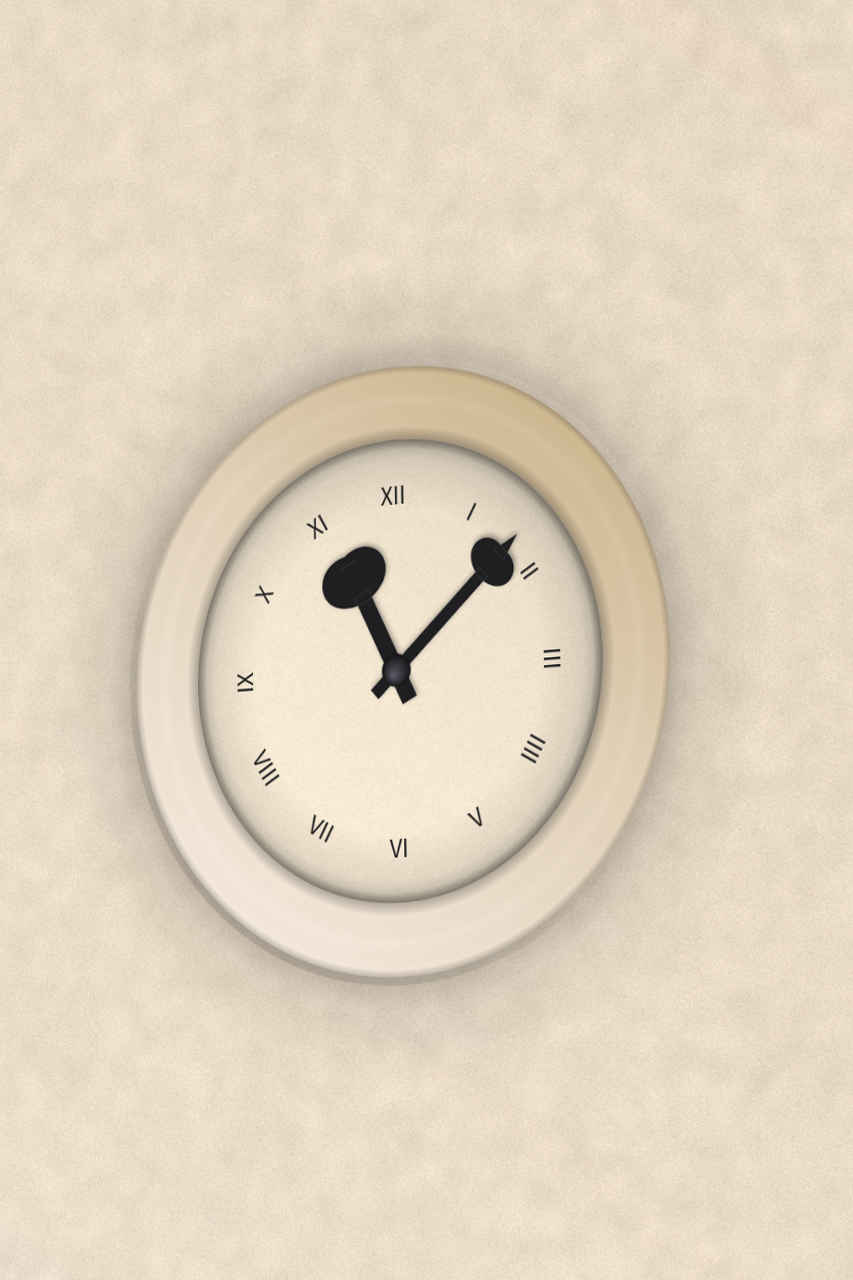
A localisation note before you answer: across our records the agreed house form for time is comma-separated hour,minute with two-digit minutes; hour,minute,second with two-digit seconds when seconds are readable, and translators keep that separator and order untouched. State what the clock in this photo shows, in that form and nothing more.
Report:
11,08
